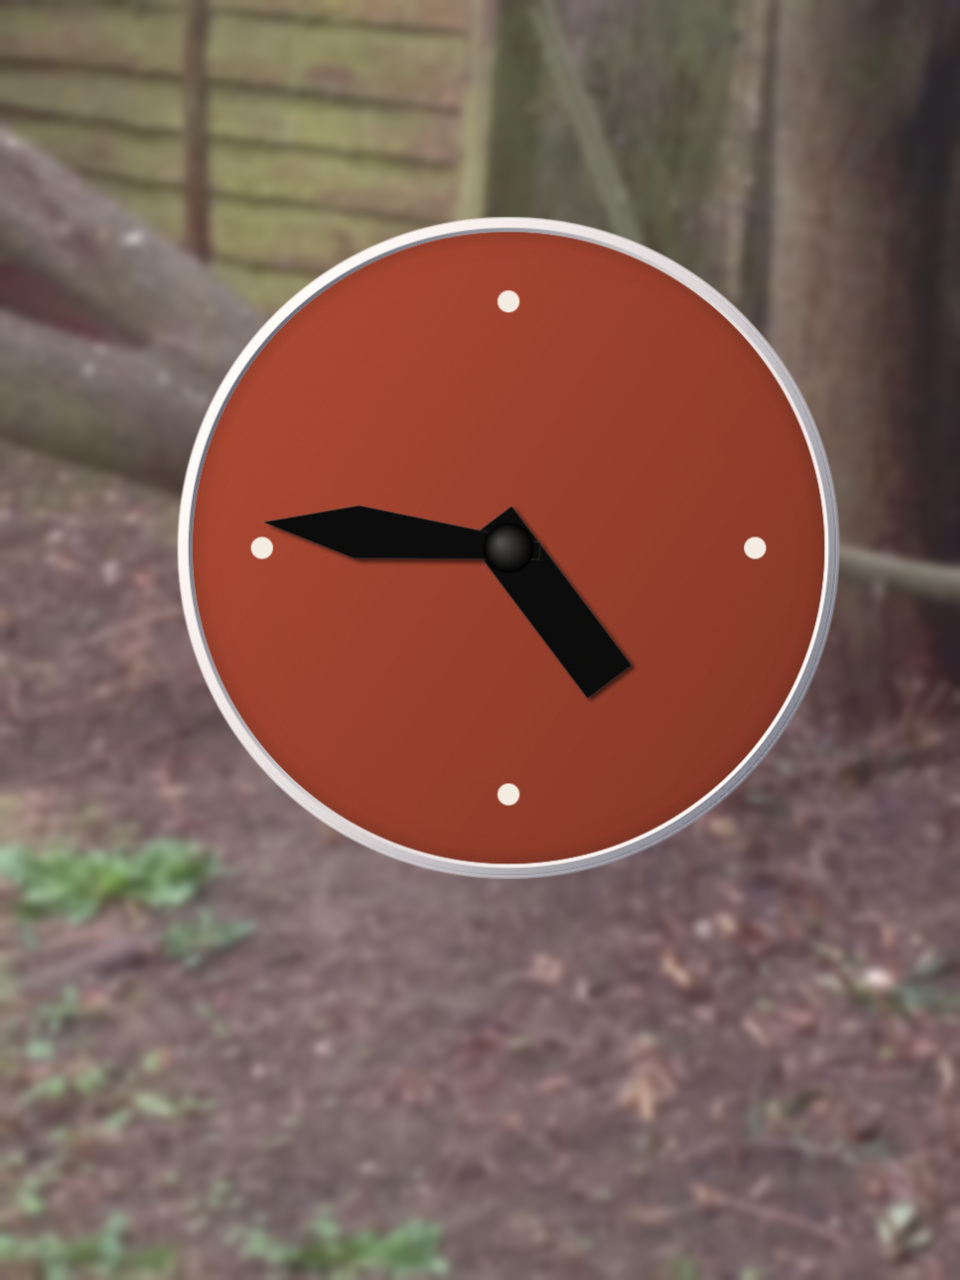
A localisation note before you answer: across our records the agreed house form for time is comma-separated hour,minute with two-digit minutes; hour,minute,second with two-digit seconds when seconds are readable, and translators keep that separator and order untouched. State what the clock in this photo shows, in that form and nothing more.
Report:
4,46
